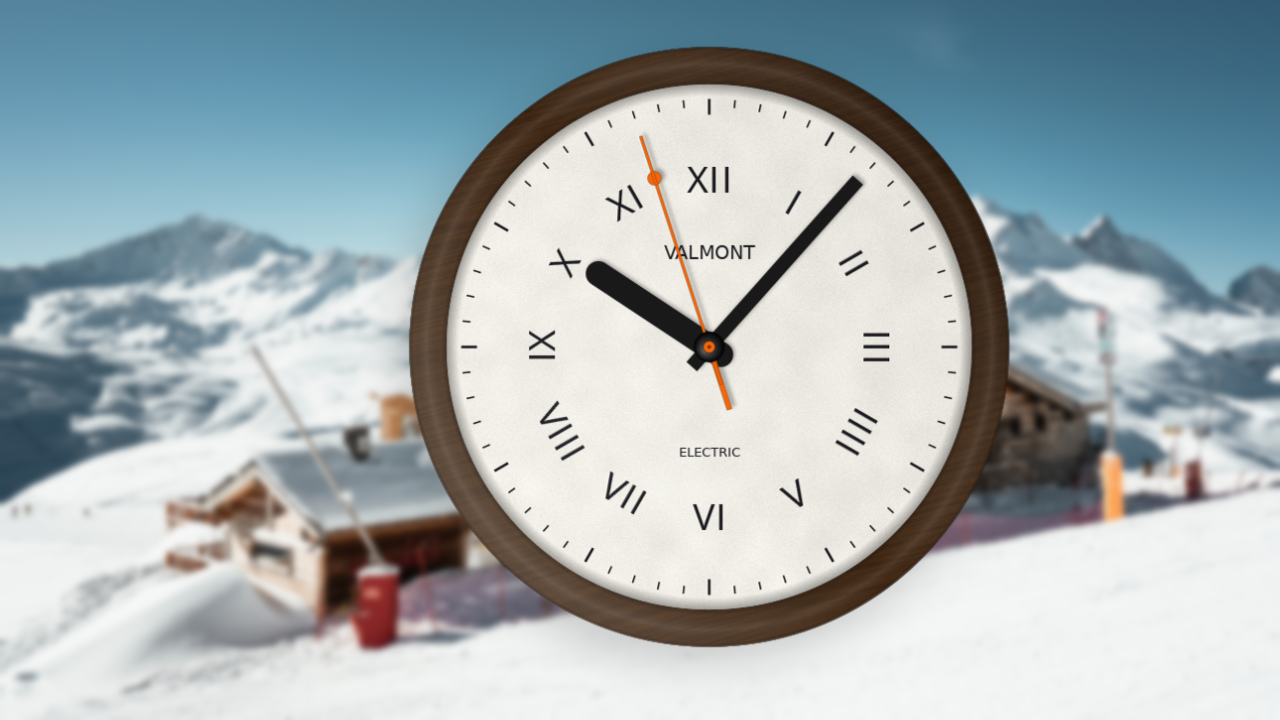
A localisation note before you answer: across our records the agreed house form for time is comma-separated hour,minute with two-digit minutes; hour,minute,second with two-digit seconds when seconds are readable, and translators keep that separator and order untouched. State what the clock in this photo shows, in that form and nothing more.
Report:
10,06,57
